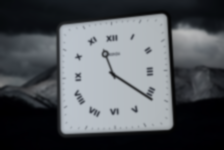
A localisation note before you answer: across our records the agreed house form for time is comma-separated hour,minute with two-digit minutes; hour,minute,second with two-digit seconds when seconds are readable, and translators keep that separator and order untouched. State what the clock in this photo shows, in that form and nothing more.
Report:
11,21
